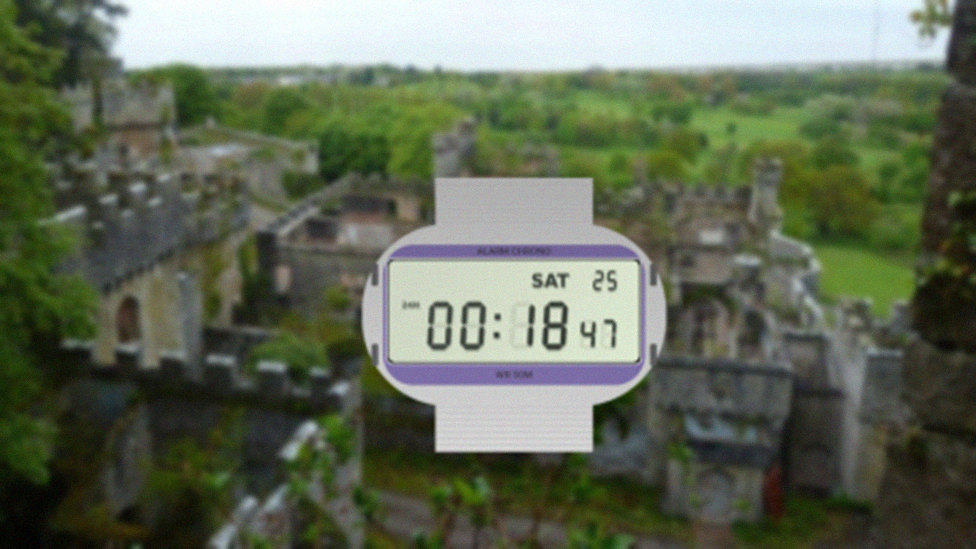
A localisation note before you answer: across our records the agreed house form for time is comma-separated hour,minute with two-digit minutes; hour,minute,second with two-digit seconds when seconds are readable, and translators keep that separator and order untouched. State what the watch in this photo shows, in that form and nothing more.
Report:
0,18,47
